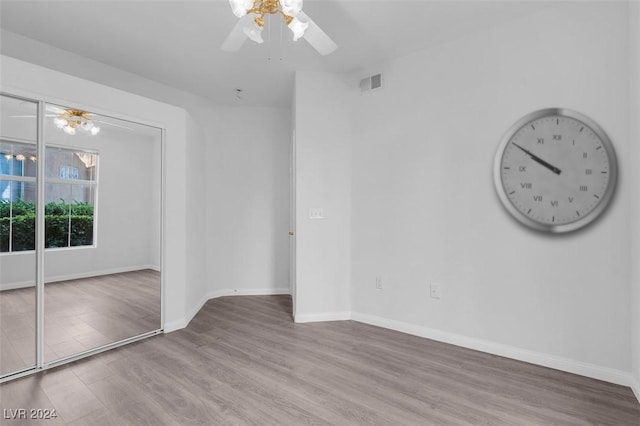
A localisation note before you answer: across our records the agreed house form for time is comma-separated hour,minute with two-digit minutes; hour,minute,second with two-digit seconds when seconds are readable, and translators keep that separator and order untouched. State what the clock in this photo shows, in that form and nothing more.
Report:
9,50
